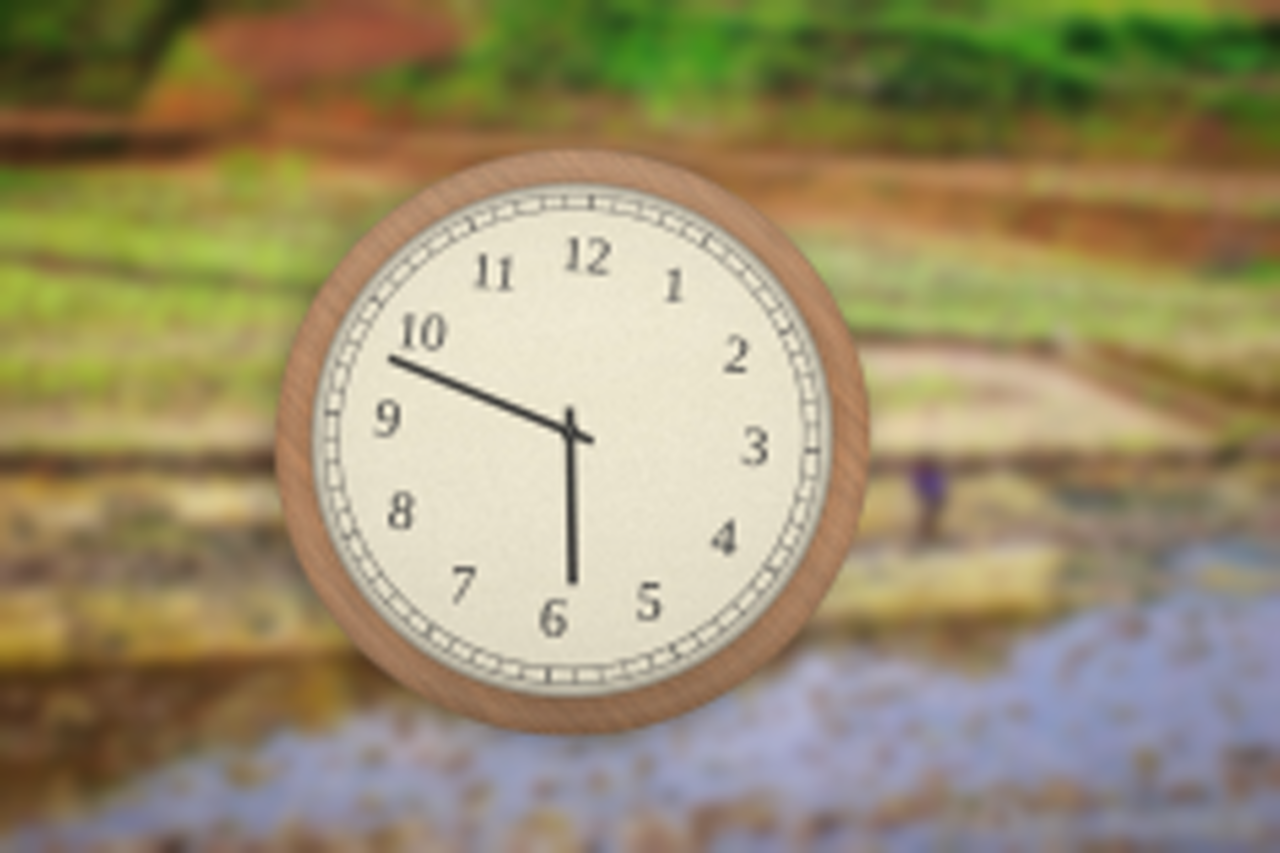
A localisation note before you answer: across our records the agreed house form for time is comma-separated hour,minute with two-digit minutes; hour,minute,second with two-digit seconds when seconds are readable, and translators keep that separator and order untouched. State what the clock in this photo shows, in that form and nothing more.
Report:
5,48
